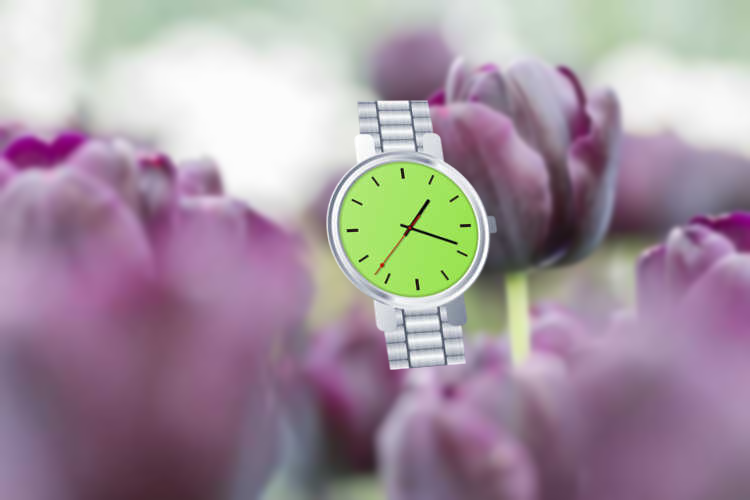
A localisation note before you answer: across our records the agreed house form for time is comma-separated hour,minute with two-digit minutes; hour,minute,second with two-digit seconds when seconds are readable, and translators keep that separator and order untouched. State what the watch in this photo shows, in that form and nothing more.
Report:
1,18,37
